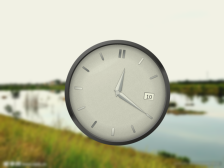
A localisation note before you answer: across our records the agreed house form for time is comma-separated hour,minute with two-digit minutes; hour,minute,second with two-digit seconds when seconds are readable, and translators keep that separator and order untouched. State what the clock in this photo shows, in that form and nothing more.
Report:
12,20
